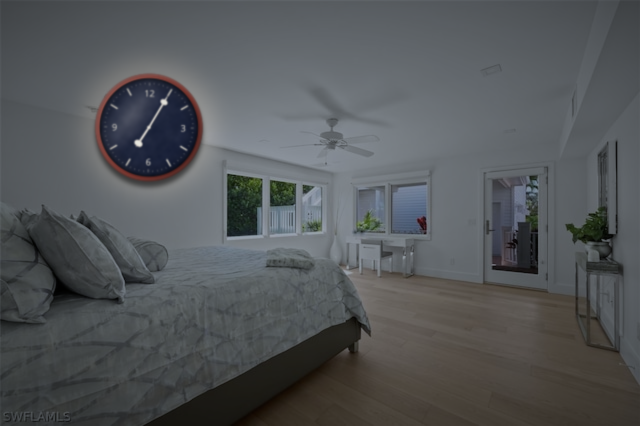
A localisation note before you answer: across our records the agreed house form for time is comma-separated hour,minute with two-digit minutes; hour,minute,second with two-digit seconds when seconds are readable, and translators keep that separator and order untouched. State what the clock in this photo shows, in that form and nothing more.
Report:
7,05
